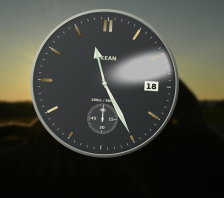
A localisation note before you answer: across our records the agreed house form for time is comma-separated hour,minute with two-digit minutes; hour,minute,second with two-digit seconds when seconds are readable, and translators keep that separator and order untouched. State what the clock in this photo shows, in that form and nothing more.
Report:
11,25
